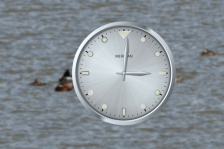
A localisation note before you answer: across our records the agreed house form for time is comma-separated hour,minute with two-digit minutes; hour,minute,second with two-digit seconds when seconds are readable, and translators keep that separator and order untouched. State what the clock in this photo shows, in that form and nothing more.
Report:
3,01
